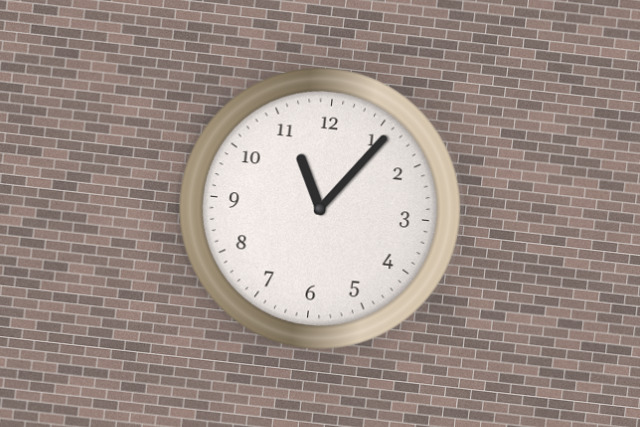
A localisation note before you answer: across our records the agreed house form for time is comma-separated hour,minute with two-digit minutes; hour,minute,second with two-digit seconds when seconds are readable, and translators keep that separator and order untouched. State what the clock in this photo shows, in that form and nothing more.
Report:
11,06
